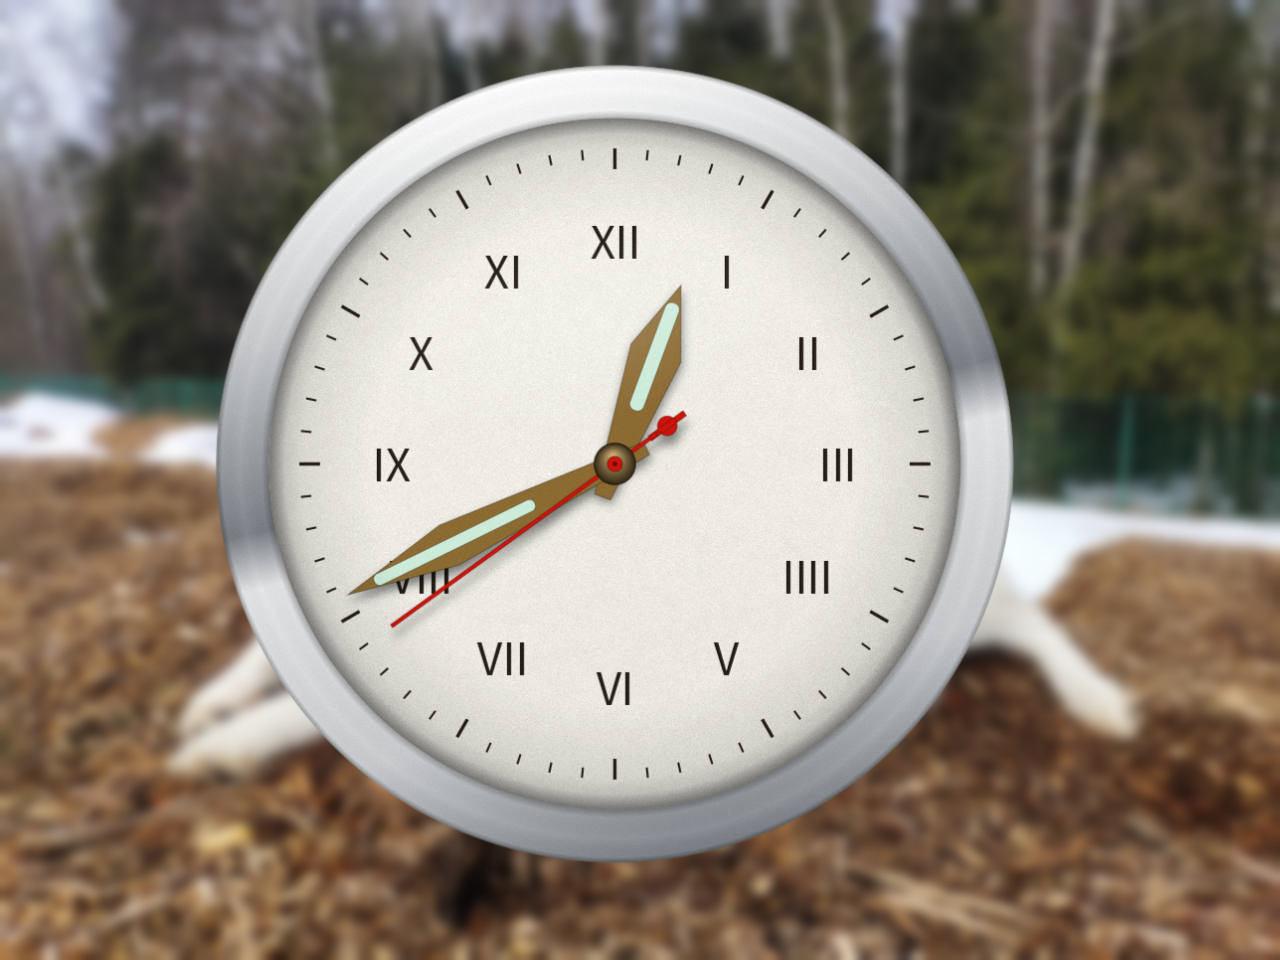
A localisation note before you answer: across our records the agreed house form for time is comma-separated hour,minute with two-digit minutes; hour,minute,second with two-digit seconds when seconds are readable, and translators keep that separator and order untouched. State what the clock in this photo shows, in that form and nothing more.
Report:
12,40,39
